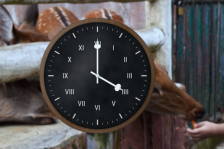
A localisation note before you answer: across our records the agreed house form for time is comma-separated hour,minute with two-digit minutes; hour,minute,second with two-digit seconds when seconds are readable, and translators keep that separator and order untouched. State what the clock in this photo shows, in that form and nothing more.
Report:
4,00
